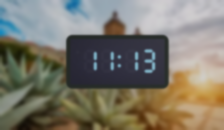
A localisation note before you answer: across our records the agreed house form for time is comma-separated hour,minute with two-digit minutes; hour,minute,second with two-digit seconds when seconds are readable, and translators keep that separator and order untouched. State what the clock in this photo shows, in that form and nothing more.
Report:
11,13
